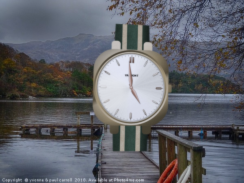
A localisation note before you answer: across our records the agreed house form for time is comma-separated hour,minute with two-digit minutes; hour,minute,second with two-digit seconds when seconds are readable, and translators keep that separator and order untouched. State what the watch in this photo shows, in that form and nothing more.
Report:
4,59
